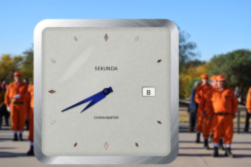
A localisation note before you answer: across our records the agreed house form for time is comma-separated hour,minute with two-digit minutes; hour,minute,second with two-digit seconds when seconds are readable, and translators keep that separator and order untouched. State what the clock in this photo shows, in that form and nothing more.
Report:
7,41
